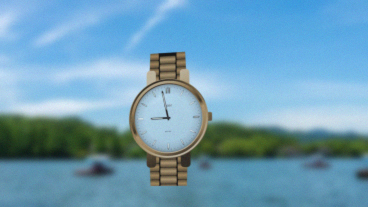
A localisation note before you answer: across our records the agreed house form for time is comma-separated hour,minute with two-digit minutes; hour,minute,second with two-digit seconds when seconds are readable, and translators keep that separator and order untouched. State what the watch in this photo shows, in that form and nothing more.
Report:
8,58
